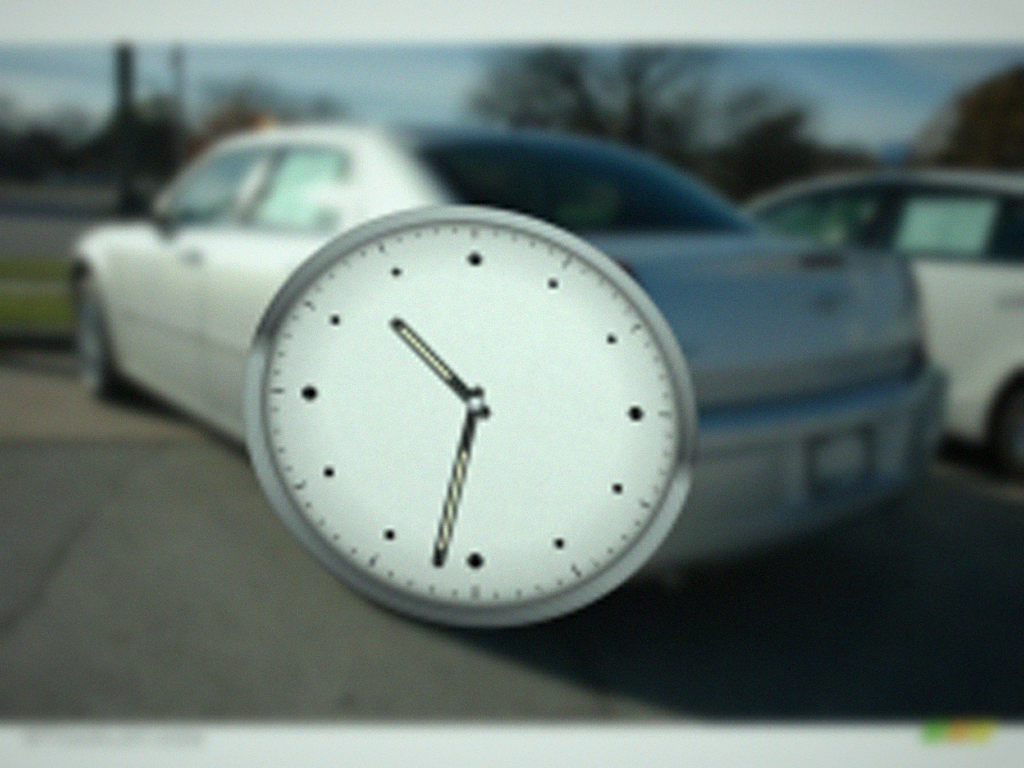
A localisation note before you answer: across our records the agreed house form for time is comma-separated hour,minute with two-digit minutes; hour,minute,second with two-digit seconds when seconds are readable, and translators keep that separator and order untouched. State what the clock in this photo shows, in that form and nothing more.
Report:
10,32
